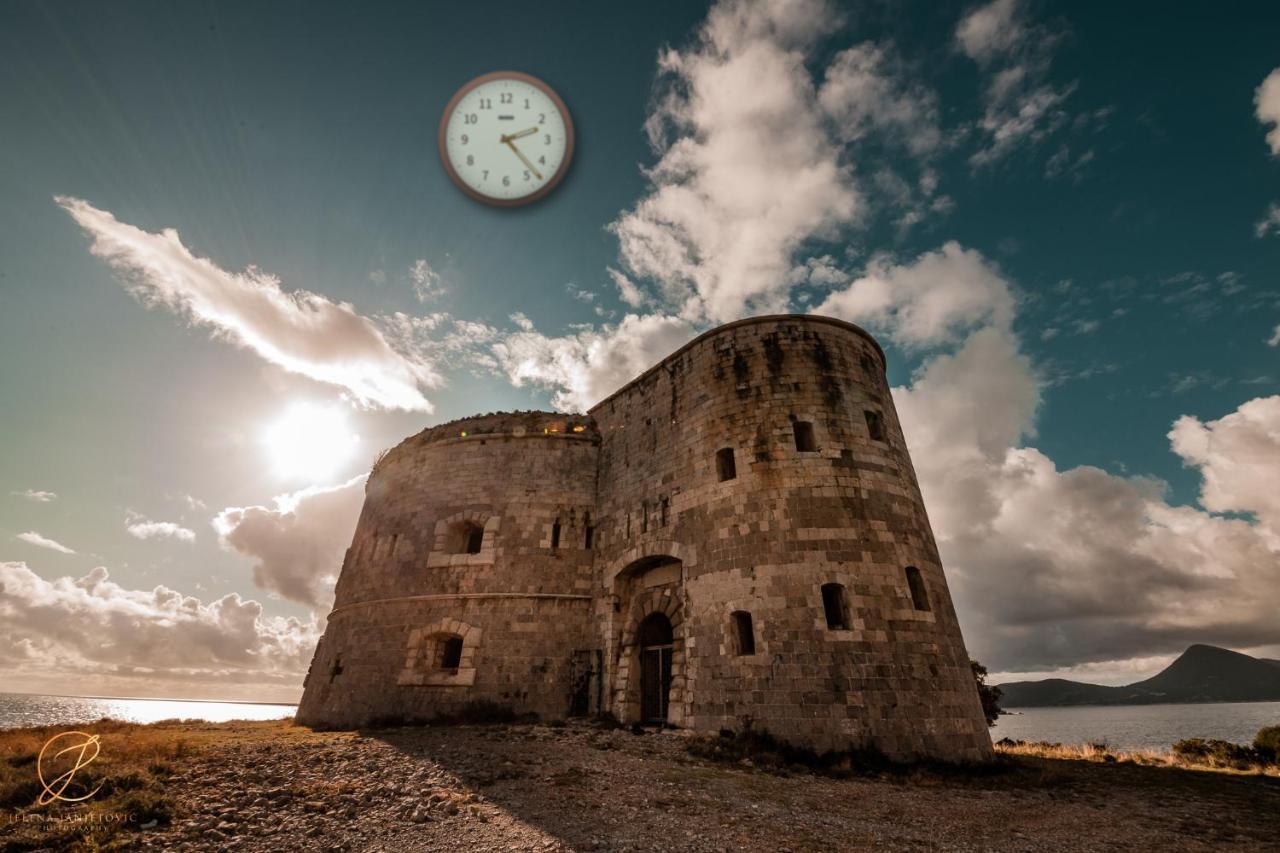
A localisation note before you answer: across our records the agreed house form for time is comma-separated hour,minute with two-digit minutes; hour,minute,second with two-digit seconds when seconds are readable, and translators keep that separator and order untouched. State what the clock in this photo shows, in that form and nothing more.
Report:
2,23
